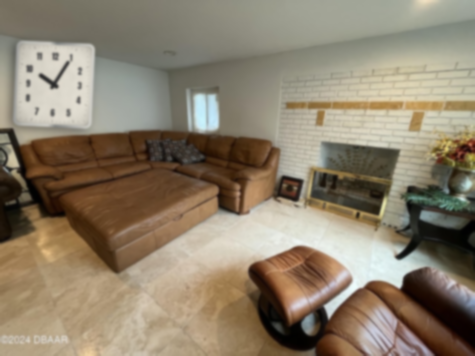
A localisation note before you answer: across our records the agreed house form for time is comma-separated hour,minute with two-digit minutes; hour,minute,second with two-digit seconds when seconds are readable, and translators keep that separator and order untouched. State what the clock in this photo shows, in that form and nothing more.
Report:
10,05
